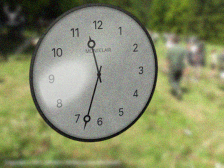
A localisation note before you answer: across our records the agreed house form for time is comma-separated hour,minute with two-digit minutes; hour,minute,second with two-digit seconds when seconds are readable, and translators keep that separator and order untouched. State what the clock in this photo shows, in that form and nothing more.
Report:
11,33
